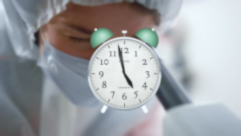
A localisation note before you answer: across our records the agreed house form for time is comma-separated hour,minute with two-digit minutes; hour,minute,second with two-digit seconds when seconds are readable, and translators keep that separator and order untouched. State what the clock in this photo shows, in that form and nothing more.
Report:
4,58
